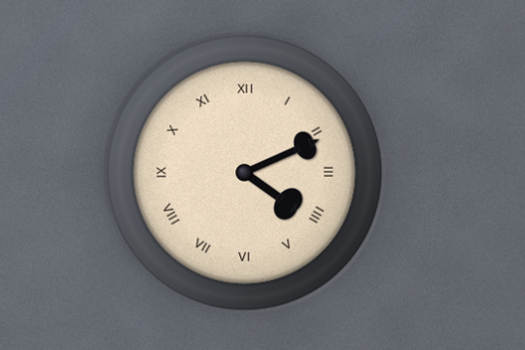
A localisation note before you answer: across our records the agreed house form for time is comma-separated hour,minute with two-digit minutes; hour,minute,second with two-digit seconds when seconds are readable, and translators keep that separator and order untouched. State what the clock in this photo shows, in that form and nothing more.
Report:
4,11
